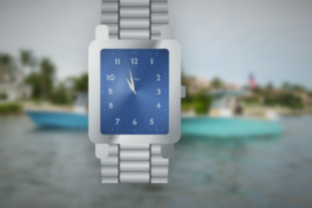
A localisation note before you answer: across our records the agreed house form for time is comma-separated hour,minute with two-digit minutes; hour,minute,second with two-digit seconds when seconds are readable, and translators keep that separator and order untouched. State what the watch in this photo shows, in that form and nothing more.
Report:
10,58
